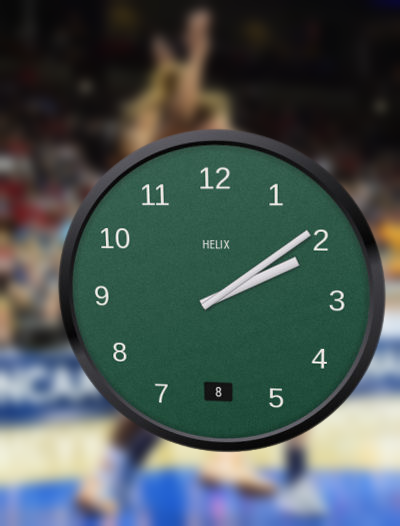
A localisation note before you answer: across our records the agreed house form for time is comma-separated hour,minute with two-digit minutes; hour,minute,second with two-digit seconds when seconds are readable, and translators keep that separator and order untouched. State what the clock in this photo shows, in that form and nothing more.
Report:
2,09
